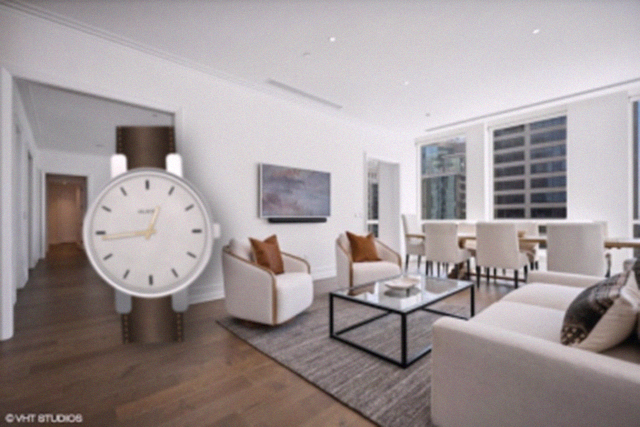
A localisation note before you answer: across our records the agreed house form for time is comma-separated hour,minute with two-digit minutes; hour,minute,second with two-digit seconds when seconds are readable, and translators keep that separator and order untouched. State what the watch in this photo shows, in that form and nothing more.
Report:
12,44
